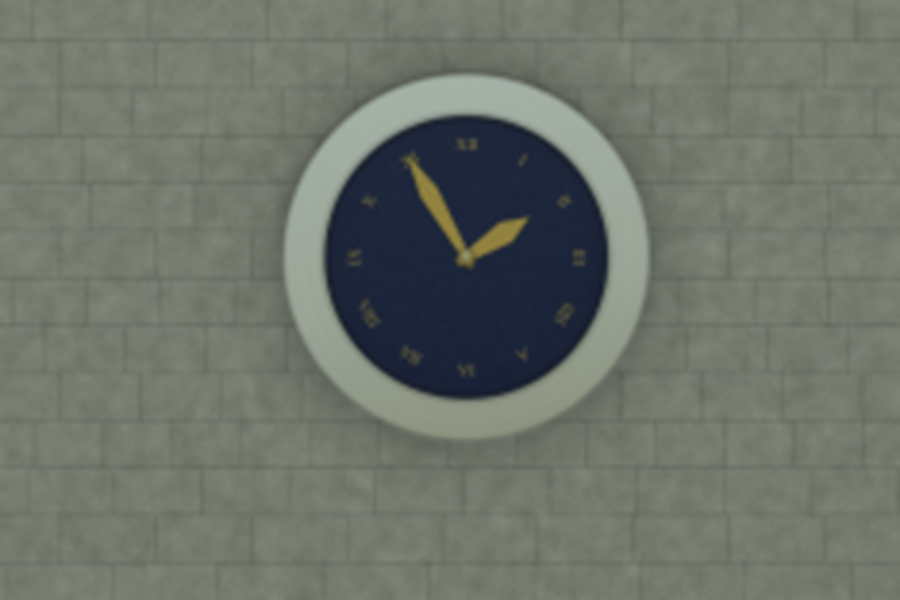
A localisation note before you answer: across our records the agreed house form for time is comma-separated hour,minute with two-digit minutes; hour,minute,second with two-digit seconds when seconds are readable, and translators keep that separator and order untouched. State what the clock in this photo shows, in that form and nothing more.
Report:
1,55
